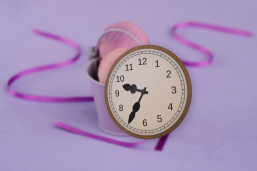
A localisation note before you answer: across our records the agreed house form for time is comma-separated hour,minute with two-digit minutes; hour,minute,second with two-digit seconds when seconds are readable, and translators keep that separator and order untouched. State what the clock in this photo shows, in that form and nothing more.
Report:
9,35
